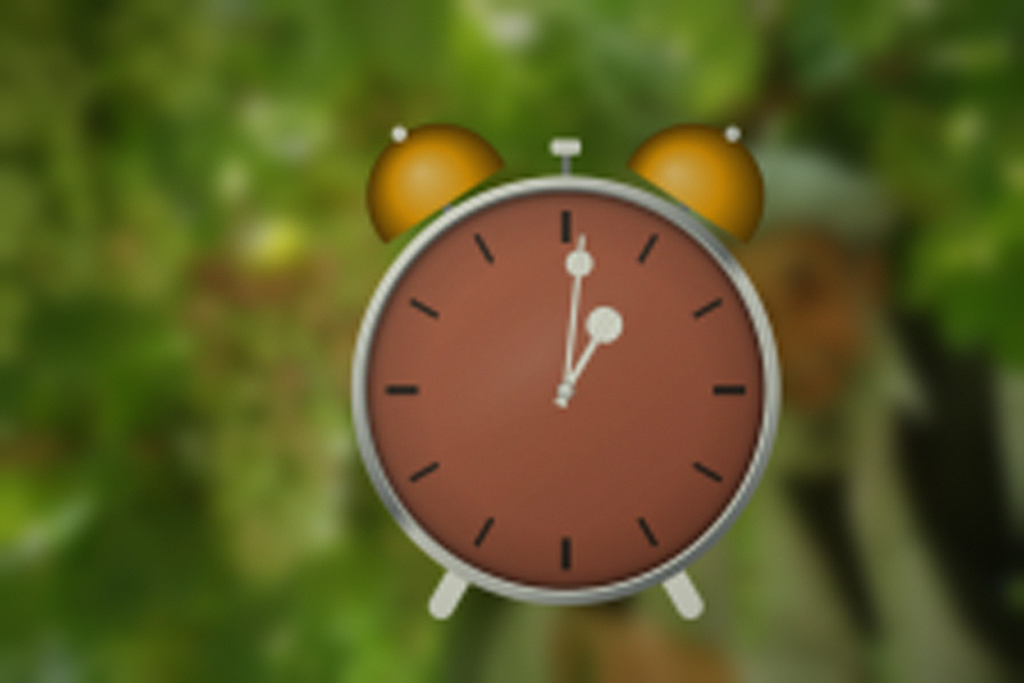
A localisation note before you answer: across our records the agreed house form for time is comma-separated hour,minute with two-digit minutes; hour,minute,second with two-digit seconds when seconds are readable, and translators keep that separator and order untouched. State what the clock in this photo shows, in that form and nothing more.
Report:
1,01
